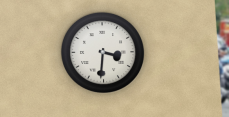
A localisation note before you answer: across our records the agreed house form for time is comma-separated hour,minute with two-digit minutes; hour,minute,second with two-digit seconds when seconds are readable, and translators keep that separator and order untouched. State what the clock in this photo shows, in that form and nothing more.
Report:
3,31
